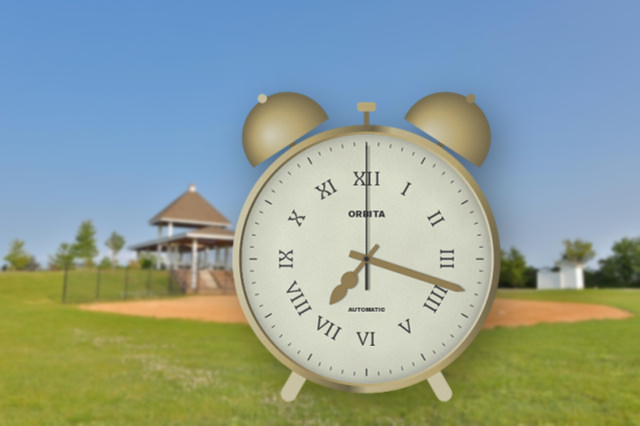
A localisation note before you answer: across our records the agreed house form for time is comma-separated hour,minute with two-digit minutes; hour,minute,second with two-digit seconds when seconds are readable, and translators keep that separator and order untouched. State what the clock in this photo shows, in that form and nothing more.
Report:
7,18,00
